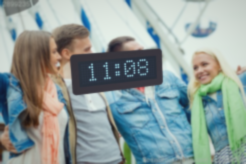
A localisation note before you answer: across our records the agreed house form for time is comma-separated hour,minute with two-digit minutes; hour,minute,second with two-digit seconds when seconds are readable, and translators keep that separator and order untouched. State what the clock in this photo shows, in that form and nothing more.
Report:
11,08
